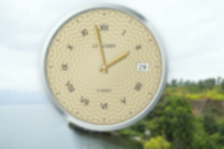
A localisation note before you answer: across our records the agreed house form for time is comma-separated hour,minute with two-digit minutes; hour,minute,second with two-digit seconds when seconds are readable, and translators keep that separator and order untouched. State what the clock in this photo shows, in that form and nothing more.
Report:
1,58
